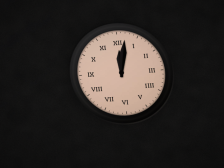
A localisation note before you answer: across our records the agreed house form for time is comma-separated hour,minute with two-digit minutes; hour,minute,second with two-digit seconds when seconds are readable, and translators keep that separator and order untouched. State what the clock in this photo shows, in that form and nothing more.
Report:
12,02
